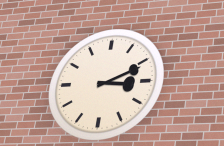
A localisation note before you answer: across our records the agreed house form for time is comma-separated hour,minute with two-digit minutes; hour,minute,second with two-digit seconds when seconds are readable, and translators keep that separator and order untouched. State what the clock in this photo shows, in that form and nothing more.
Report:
3,11
